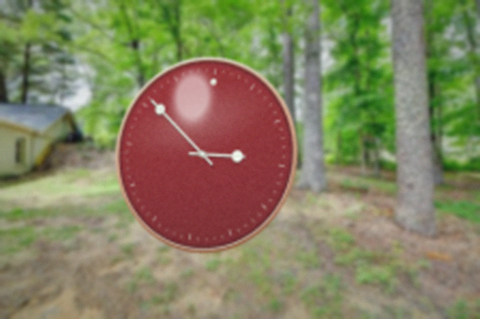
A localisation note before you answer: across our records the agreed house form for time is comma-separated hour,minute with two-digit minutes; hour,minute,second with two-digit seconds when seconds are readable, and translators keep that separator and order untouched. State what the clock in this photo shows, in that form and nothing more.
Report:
2,51
